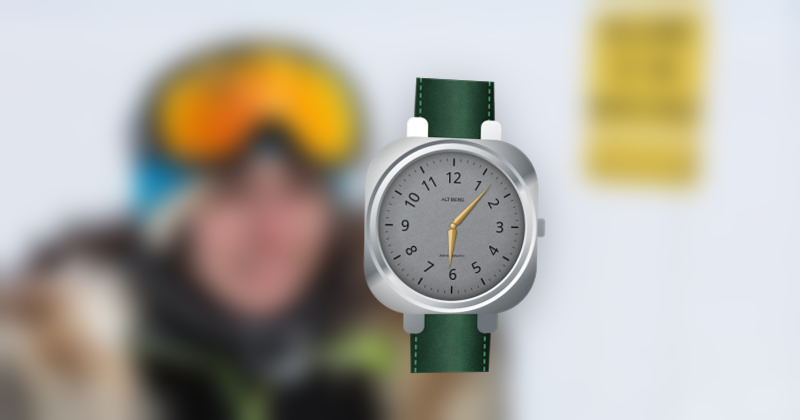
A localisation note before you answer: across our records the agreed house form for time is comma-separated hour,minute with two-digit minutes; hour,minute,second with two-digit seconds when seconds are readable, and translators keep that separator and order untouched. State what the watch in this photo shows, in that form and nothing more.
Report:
6,07
